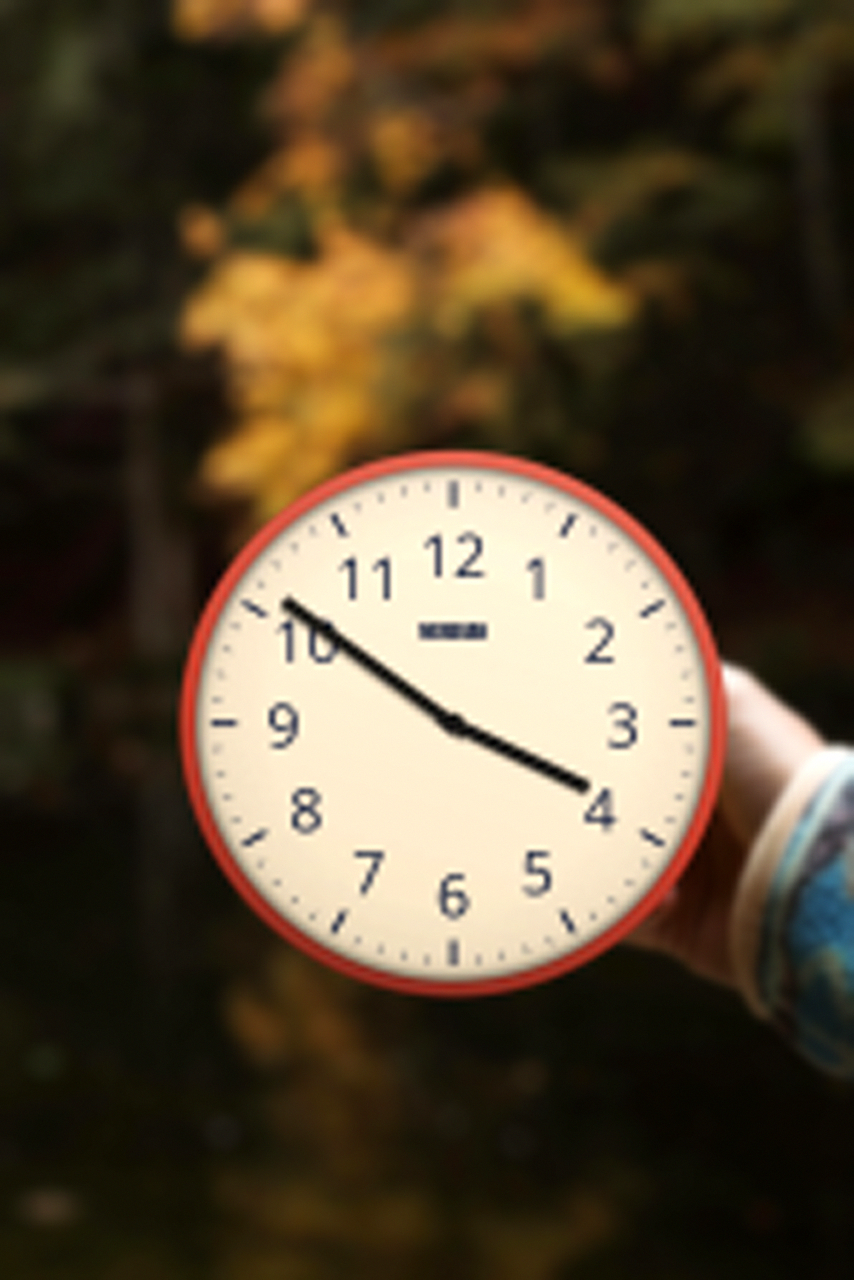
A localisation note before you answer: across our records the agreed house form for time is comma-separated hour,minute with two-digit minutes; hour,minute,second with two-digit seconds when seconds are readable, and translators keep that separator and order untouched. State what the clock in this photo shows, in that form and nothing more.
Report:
3,51
